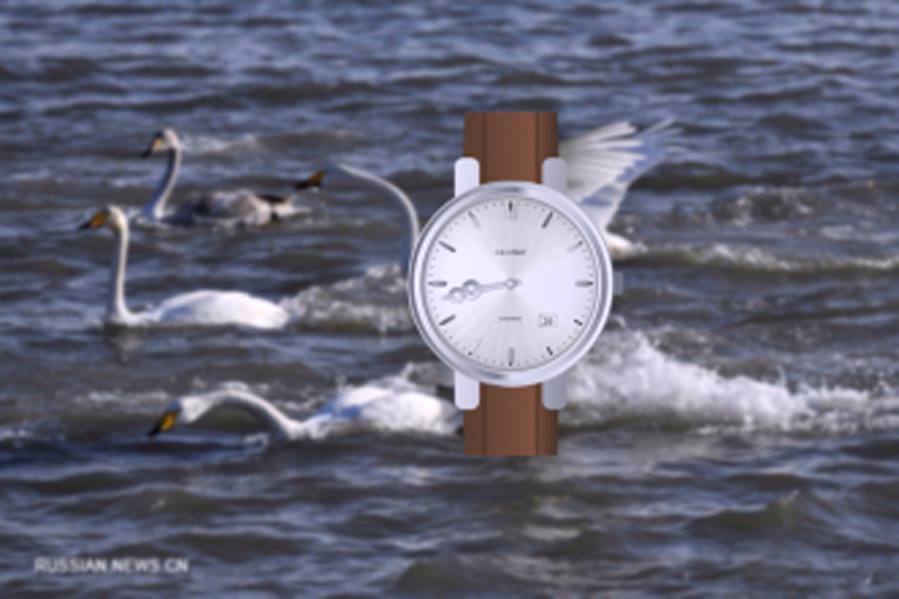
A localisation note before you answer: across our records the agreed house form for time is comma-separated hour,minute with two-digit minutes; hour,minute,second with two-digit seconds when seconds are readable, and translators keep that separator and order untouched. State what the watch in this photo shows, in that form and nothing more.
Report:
8,43
